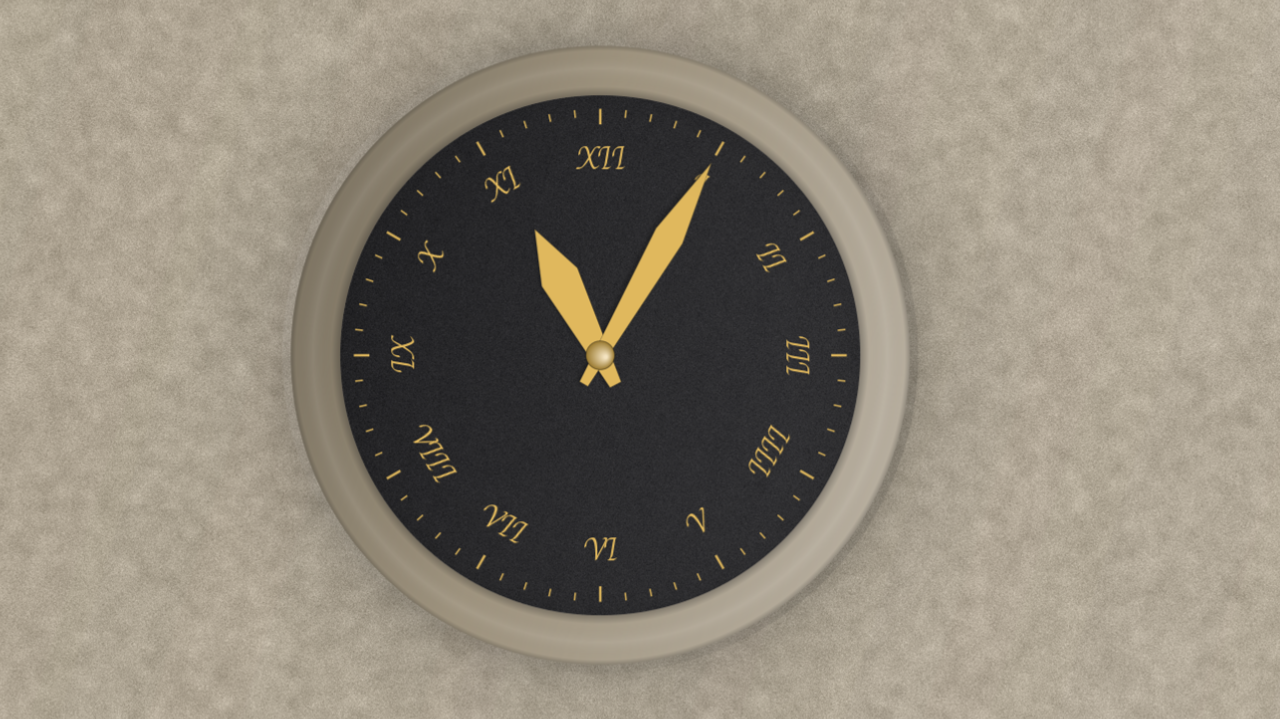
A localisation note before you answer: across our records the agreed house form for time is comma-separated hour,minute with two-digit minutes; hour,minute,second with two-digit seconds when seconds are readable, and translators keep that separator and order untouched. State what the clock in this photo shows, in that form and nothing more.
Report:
11,05
